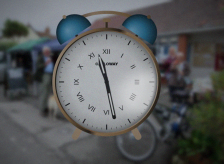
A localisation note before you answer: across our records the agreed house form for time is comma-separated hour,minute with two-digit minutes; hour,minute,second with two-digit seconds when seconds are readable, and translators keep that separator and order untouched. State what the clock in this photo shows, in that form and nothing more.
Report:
11,28
